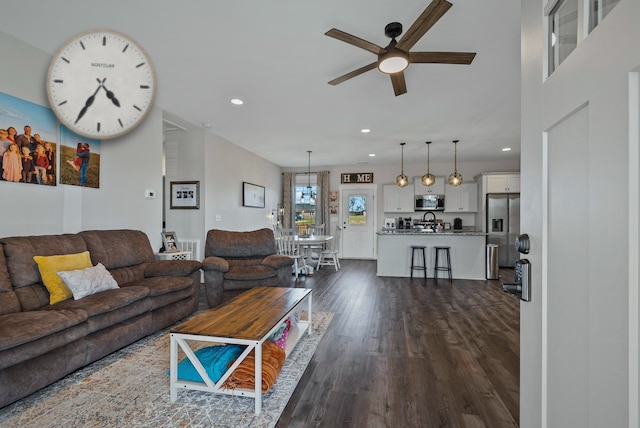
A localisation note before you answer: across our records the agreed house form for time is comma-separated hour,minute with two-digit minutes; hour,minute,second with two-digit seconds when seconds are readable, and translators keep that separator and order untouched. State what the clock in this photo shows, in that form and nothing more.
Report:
4,35
